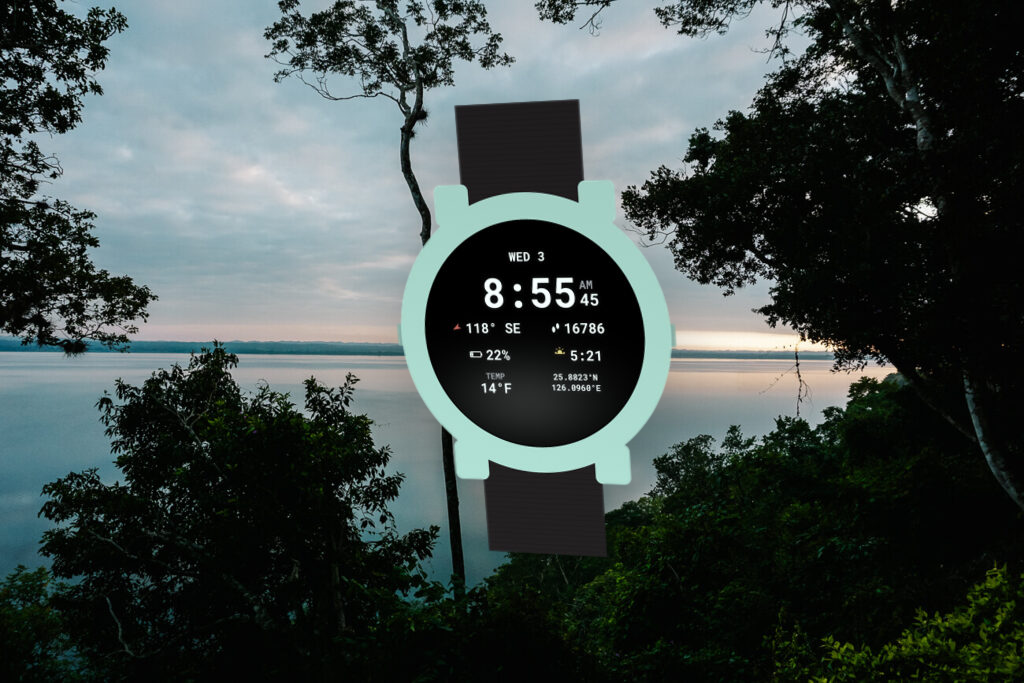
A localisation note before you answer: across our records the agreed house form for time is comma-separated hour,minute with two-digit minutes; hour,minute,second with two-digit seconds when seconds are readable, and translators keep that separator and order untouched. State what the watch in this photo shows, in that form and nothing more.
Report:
8,55,45
